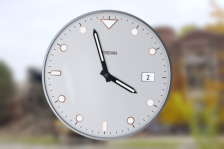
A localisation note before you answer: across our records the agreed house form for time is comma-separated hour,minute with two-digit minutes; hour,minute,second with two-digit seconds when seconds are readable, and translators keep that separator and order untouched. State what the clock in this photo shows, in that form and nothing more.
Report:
3,57
